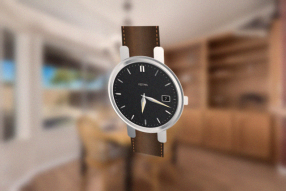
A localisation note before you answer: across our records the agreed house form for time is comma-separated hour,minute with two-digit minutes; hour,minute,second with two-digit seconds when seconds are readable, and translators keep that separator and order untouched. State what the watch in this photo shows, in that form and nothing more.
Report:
6,18
